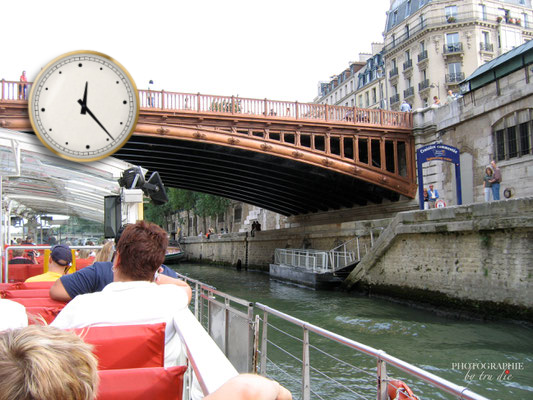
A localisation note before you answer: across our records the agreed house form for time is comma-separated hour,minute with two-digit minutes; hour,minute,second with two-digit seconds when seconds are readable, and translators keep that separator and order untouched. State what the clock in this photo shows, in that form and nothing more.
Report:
12,24
